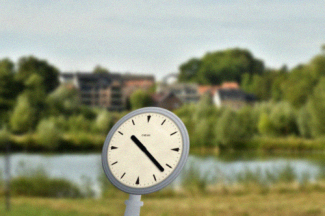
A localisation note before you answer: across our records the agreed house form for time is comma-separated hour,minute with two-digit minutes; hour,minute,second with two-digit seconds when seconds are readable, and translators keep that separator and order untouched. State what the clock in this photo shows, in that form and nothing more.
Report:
10,22
